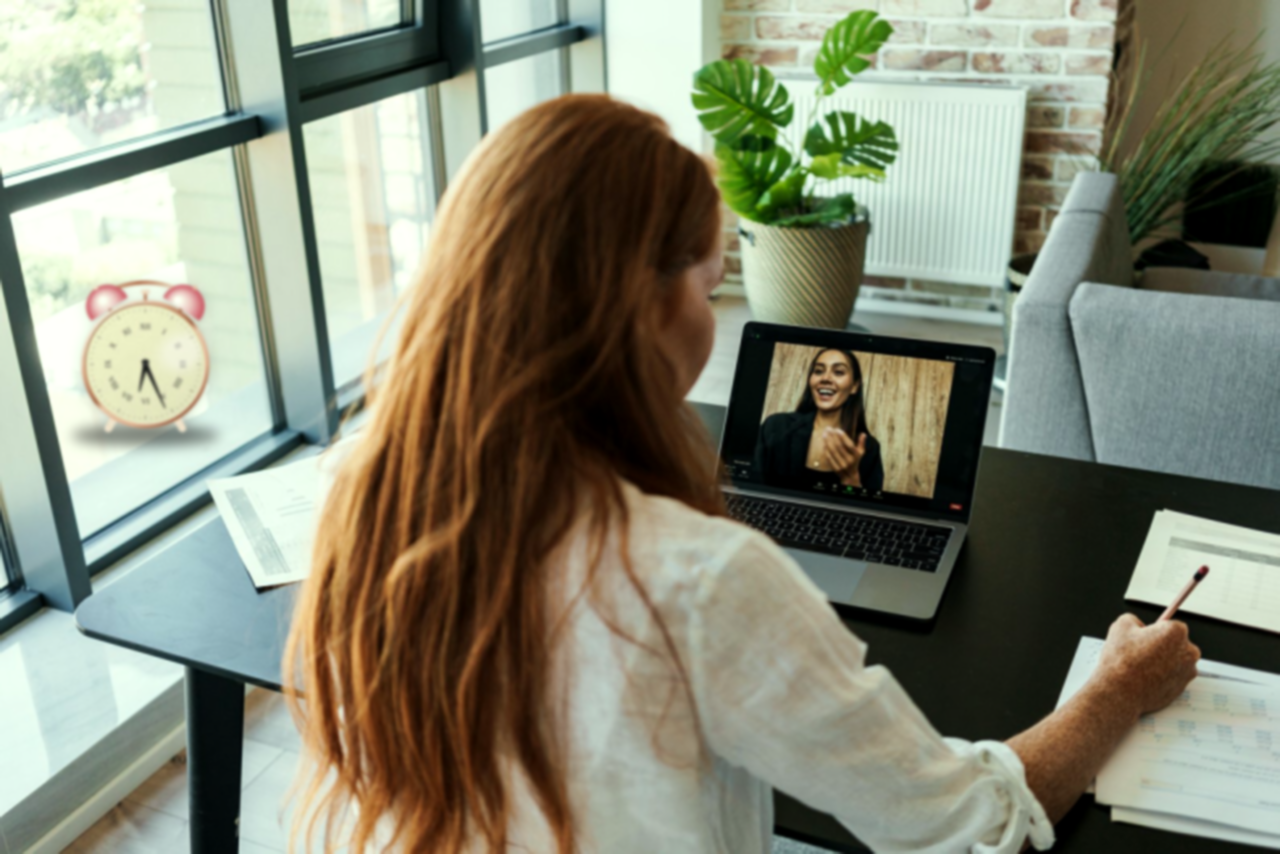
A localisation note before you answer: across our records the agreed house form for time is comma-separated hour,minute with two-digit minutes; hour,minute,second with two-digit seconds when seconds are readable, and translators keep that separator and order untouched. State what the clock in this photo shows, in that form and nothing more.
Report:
6,26
